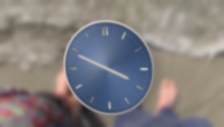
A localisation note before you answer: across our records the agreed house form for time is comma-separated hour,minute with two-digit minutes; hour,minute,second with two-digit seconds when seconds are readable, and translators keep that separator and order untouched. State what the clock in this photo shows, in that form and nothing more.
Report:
3,49
